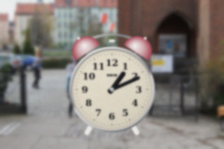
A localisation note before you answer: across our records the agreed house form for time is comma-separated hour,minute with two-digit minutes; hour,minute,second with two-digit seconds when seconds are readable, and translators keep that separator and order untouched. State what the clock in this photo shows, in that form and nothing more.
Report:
1,11
